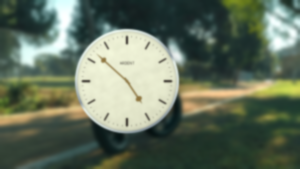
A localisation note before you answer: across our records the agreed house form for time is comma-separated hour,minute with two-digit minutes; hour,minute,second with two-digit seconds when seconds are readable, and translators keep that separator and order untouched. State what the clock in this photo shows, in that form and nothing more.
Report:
4,52
